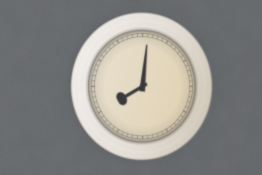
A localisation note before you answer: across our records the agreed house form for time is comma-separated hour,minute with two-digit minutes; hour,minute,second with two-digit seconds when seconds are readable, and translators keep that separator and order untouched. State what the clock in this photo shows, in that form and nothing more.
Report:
8,01
